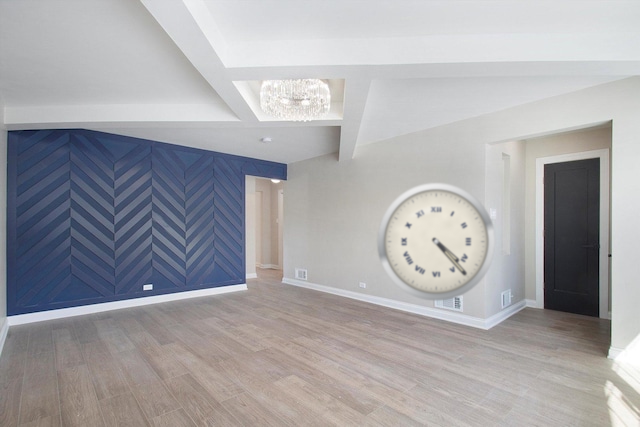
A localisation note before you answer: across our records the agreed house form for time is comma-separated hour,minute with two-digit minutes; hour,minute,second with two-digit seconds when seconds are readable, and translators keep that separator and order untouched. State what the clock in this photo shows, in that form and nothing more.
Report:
4,23
